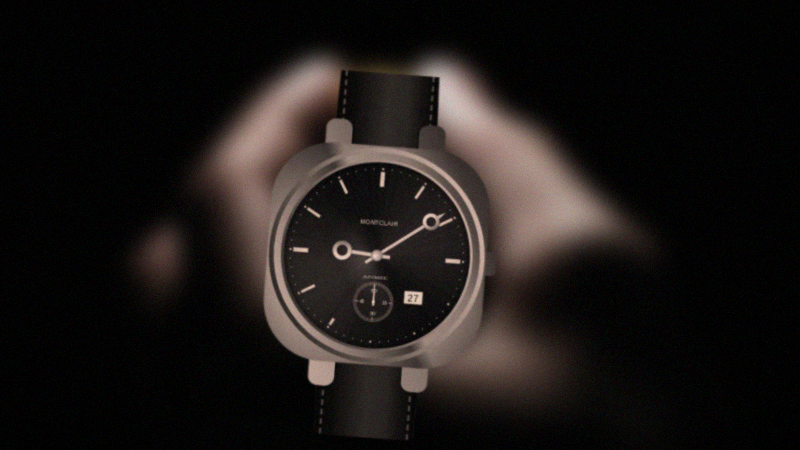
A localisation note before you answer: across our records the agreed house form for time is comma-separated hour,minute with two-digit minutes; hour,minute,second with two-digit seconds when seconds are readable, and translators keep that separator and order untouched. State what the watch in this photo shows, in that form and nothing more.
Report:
9,09
